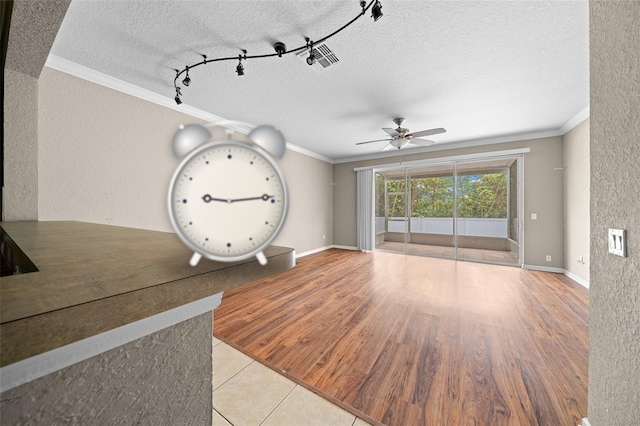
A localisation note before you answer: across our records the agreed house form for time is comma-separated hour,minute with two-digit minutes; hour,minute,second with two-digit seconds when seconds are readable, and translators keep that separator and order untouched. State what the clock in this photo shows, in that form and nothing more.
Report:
9,14
